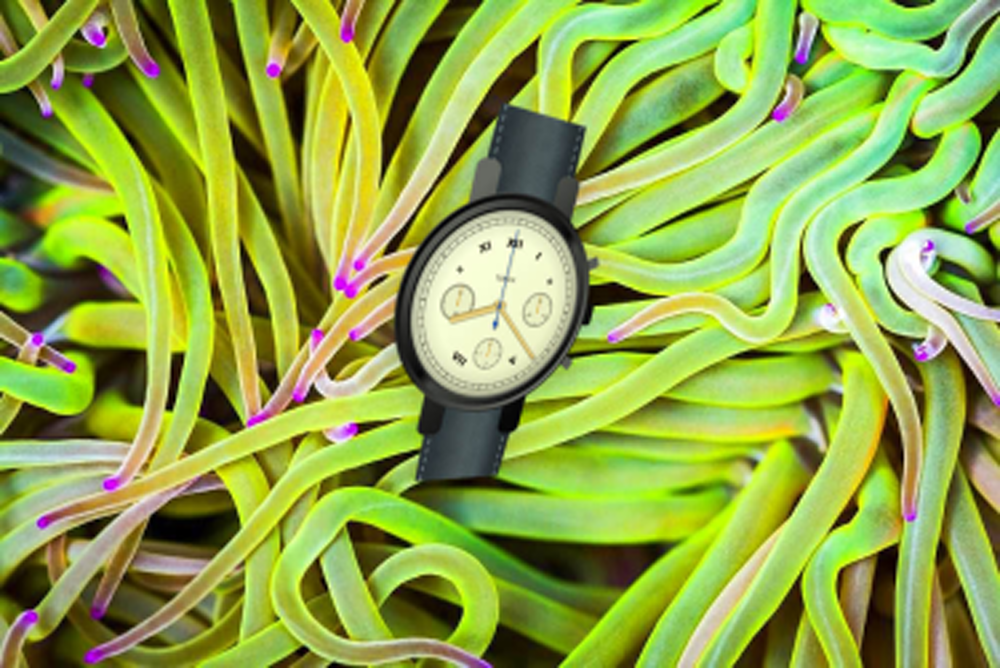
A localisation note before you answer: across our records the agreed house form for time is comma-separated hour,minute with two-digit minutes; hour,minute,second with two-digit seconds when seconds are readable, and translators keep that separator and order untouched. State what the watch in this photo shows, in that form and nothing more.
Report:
8,22
